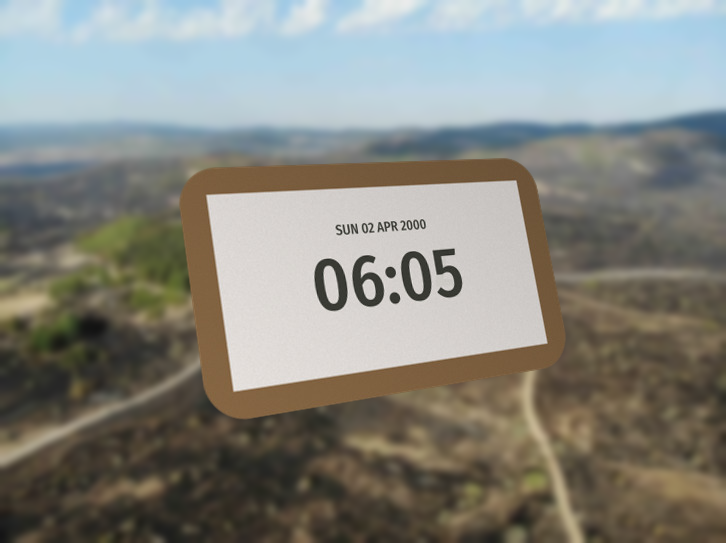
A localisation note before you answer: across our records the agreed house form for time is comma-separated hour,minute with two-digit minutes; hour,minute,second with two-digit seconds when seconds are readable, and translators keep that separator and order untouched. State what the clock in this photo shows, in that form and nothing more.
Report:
6,05
